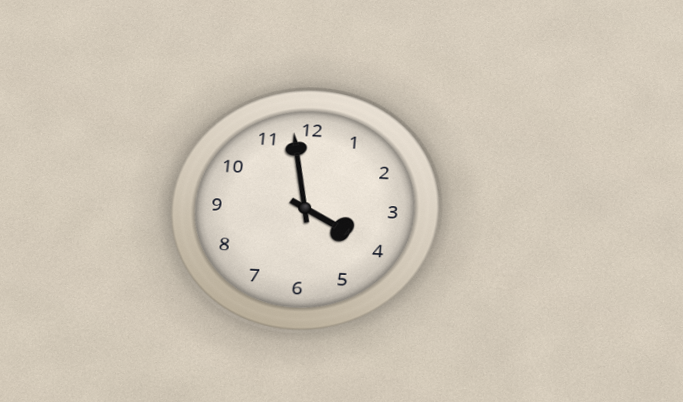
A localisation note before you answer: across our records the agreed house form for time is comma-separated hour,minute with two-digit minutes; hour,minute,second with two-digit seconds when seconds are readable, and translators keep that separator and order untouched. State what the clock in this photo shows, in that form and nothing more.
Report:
3,58
